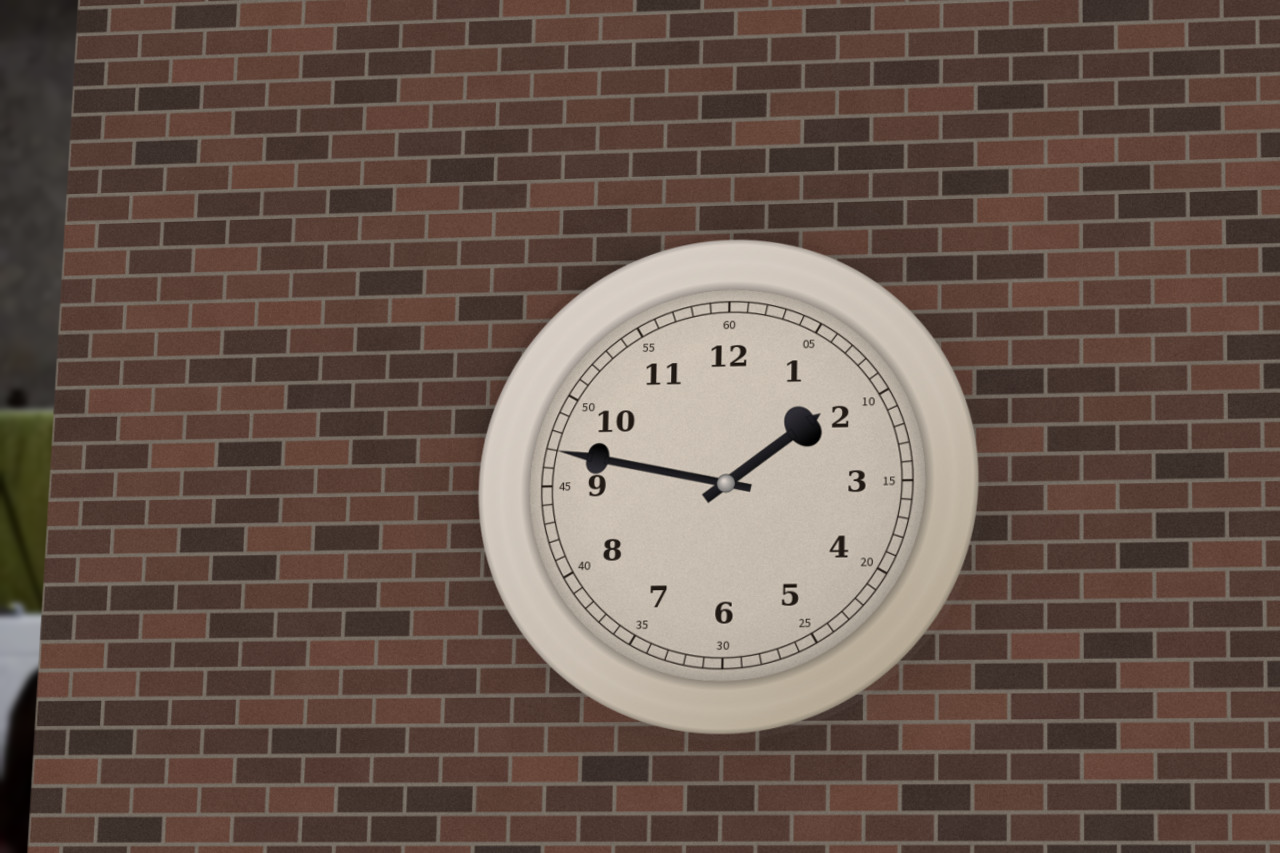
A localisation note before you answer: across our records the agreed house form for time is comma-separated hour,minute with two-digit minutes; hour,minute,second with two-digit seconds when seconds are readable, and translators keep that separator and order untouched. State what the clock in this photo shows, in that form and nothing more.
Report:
1,47
